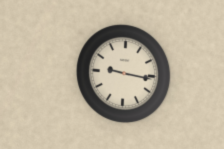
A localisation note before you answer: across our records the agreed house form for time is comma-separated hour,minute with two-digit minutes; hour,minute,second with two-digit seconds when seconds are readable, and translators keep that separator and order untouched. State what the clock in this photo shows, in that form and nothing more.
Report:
9,16
